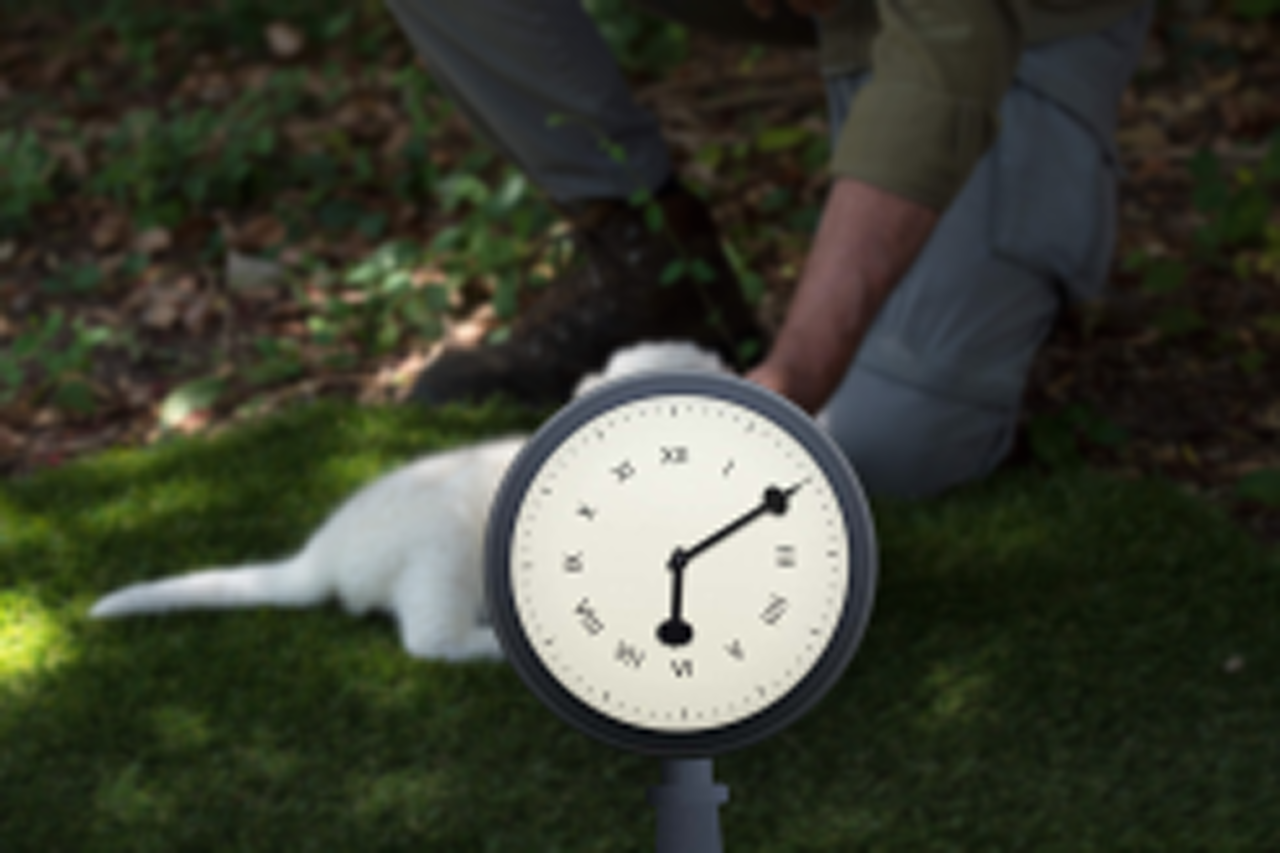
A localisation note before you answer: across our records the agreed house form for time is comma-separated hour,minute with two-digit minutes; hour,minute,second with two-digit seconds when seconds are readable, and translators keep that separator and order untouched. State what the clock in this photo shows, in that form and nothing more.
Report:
6,10
